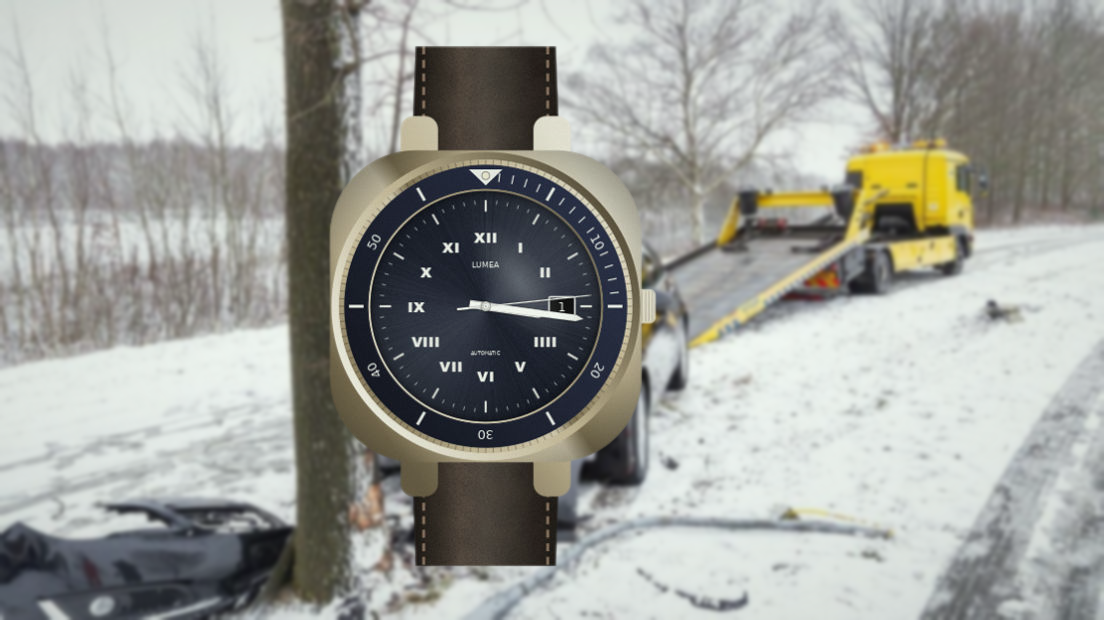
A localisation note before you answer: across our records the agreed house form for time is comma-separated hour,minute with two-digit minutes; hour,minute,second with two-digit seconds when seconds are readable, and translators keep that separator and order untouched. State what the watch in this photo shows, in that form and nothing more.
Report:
3,16,14
